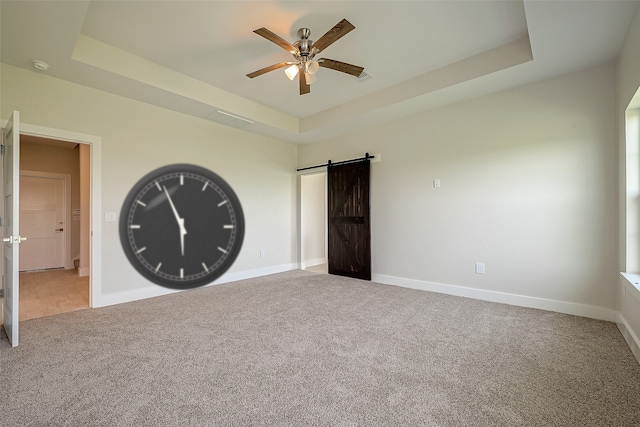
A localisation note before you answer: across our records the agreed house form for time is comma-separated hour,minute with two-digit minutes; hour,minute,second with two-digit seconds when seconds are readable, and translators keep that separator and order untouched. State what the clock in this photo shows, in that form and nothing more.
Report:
5,56
